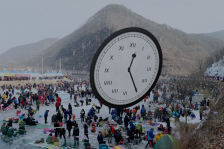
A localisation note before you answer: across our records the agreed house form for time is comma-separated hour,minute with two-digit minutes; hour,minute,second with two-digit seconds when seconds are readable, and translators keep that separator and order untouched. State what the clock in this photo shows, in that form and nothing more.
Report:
12,25
